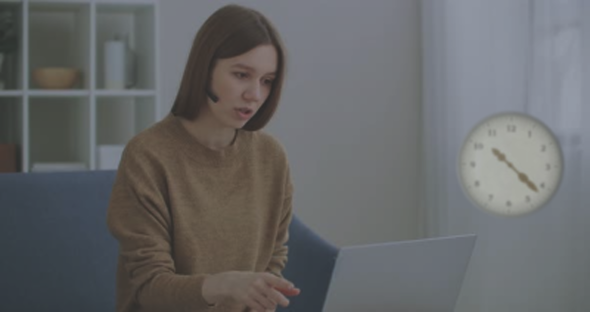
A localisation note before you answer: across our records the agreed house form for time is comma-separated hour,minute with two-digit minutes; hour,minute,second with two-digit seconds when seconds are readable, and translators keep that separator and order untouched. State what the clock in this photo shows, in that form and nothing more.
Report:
10,22
